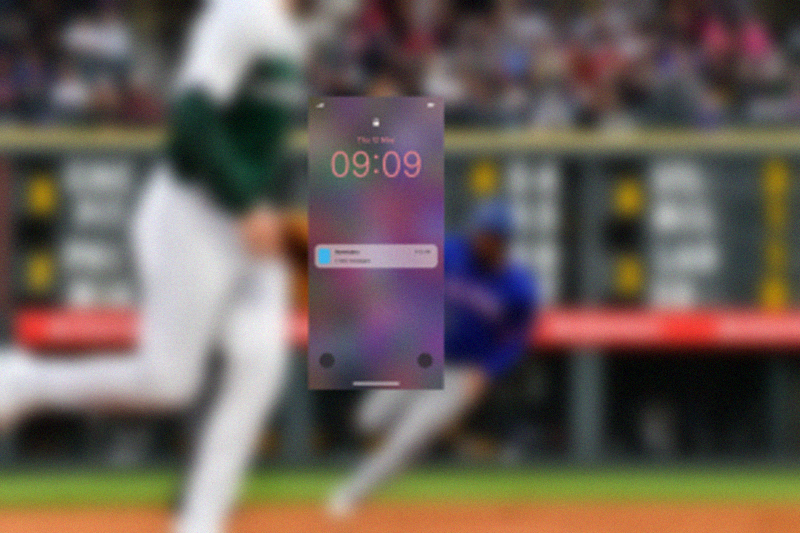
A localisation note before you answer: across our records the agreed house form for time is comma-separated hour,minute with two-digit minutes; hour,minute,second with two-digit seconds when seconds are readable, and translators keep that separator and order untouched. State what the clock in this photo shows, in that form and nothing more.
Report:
9,09
